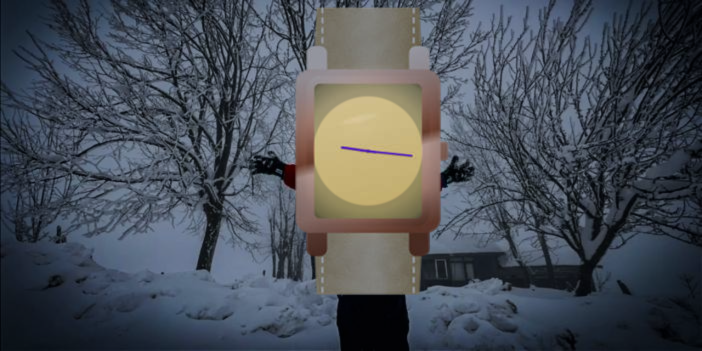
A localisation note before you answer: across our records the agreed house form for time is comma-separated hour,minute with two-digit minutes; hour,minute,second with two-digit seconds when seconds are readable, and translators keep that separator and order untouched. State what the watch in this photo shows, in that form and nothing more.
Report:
9,16
